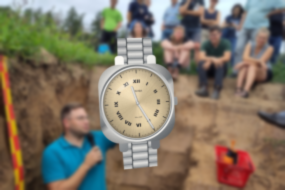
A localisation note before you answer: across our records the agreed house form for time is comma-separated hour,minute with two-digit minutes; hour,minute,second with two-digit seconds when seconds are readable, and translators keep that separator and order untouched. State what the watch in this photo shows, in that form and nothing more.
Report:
11,25
